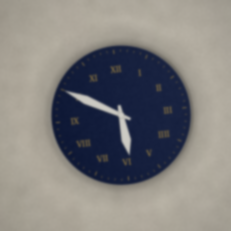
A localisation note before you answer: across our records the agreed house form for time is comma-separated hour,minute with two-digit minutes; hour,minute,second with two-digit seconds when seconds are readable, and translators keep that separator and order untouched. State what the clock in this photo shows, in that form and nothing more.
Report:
5,50
